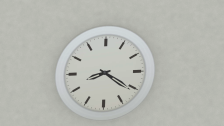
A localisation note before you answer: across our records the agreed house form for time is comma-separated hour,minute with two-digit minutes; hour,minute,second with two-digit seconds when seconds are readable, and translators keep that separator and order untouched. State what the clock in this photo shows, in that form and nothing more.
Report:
8,21
